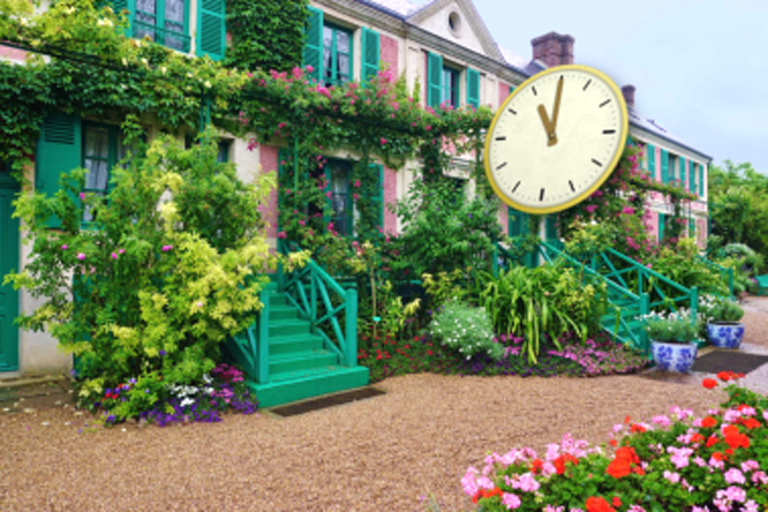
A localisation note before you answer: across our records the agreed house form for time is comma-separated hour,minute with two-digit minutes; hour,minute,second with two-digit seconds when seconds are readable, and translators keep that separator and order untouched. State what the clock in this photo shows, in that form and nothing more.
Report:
11,00
